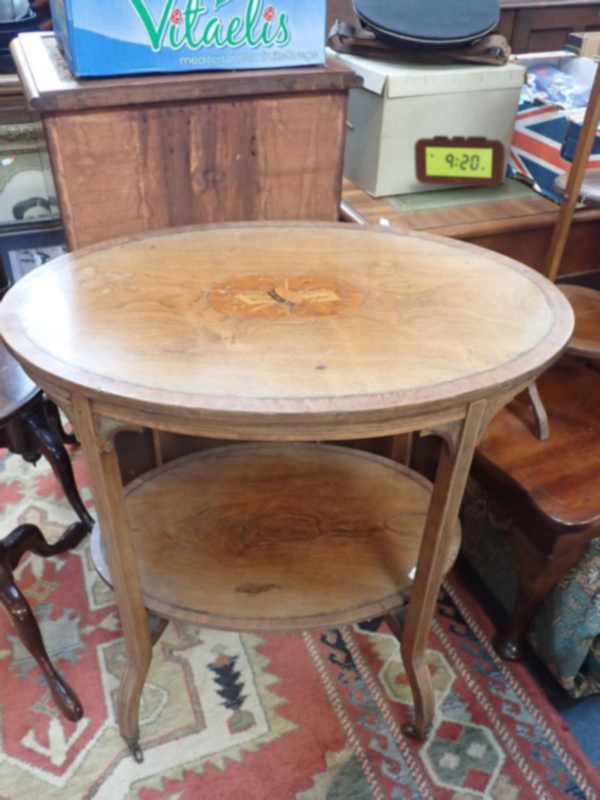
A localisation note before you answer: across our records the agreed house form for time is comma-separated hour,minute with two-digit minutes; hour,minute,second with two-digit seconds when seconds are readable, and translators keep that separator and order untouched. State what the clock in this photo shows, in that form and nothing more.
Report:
9,20
